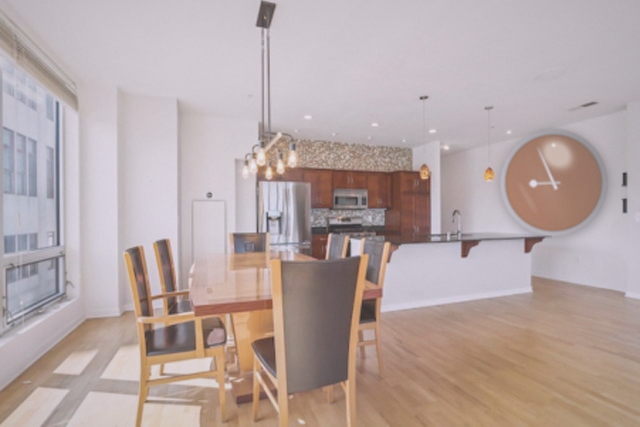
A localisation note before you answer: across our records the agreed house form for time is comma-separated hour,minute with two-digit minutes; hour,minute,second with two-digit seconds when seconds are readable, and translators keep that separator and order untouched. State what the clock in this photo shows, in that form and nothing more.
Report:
8,56
